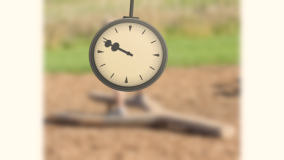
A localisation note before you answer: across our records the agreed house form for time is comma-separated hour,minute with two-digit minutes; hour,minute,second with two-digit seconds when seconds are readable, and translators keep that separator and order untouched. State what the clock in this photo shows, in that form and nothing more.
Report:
9,49
